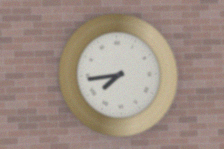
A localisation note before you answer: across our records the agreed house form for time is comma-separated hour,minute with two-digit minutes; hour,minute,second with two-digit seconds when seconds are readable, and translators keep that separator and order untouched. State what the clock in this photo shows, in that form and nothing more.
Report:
7,44
